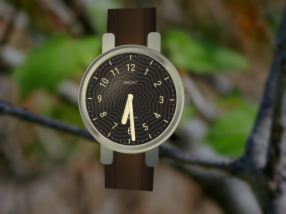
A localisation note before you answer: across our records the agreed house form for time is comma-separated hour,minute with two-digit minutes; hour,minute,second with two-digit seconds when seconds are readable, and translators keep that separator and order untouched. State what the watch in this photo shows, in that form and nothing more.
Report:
6,29
